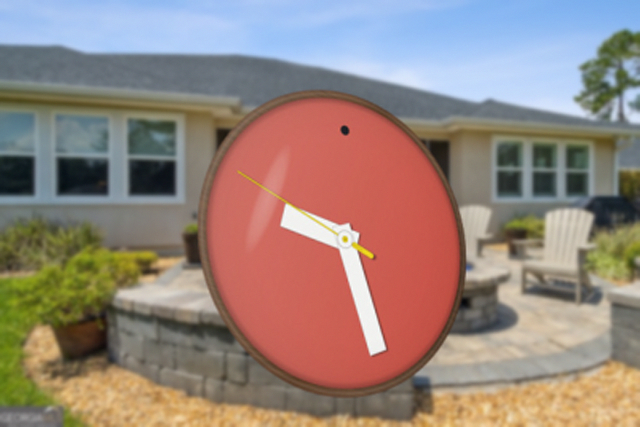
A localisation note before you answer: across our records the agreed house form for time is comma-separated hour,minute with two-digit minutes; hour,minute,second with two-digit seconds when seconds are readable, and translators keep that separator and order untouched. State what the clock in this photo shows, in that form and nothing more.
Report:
9,26,49
